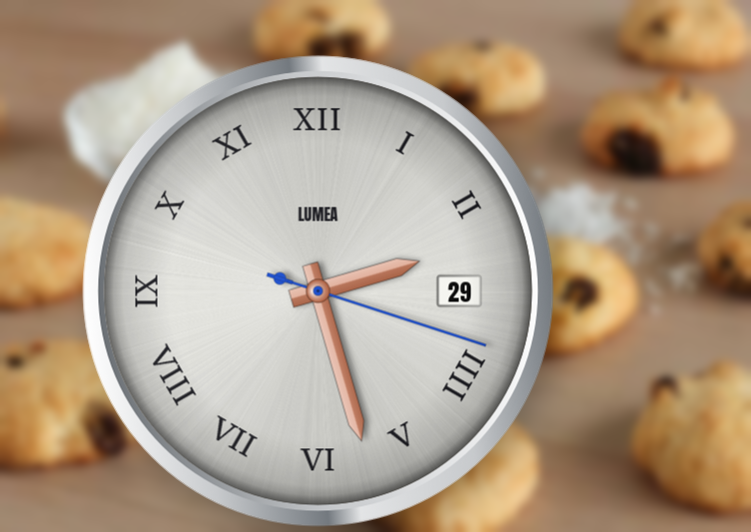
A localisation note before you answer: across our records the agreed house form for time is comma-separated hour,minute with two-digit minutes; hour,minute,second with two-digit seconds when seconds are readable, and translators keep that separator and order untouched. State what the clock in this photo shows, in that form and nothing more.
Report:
2,27,18
